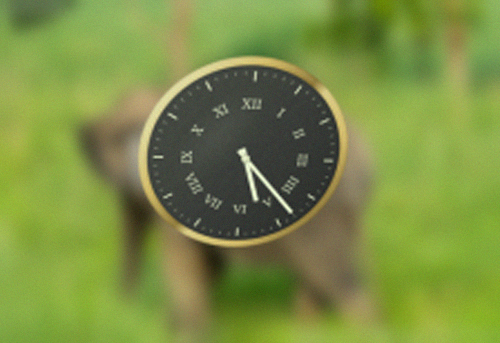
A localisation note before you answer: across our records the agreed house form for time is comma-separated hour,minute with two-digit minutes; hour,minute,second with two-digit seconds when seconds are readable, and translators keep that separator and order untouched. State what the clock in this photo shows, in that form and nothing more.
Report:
5,23
